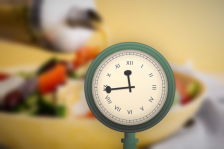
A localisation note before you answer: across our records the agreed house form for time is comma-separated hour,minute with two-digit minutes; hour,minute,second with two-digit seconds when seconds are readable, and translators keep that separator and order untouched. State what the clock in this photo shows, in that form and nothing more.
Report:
11,44
